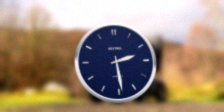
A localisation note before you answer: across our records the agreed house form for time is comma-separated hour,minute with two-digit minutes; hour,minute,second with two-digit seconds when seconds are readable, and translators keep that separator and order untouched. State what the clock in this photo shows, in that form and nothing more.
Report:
2,29
